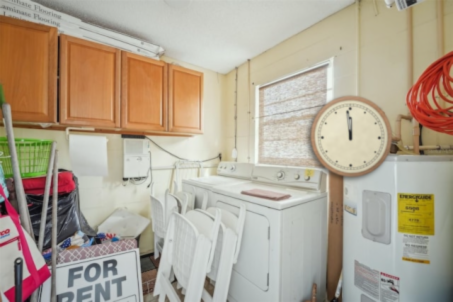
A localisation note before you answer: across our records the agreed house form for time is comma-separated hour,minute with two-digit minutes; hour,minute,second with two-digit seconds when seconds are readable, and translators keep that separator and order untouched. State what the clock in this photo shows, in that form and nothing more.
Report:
11,59
